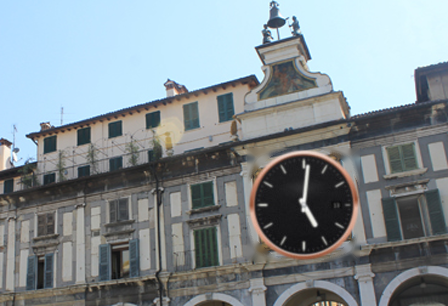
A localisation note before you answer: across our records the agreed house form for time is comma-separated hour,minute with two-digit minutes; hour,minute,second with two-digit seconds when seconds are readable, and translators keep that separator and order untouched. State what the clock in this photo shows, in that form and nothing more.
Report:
5,01
